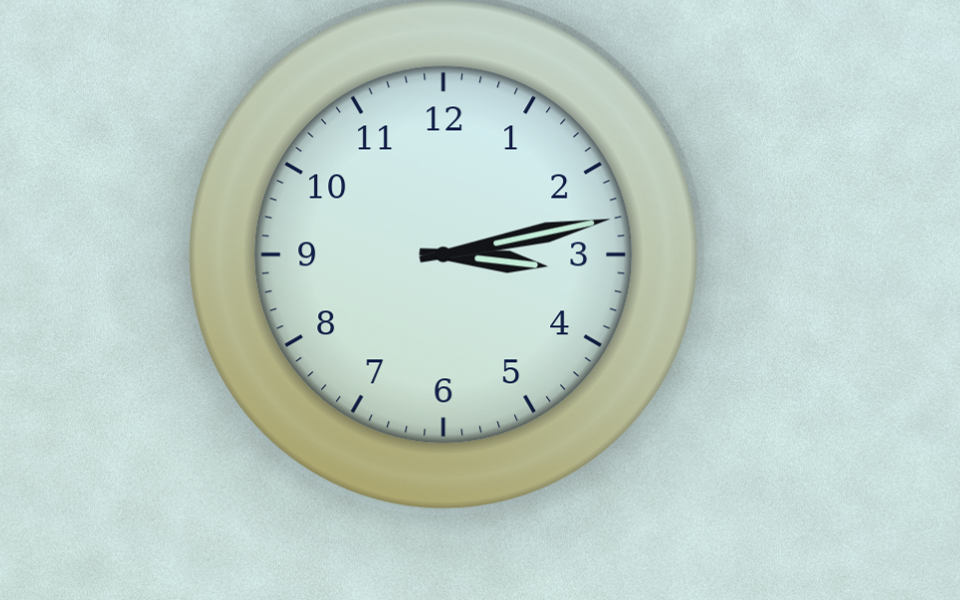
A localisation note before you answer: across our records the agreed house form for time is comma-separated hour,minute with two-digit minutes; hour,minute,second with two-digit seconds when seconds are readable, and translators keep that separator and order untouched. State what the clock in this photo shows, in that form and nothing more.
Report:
3,13
